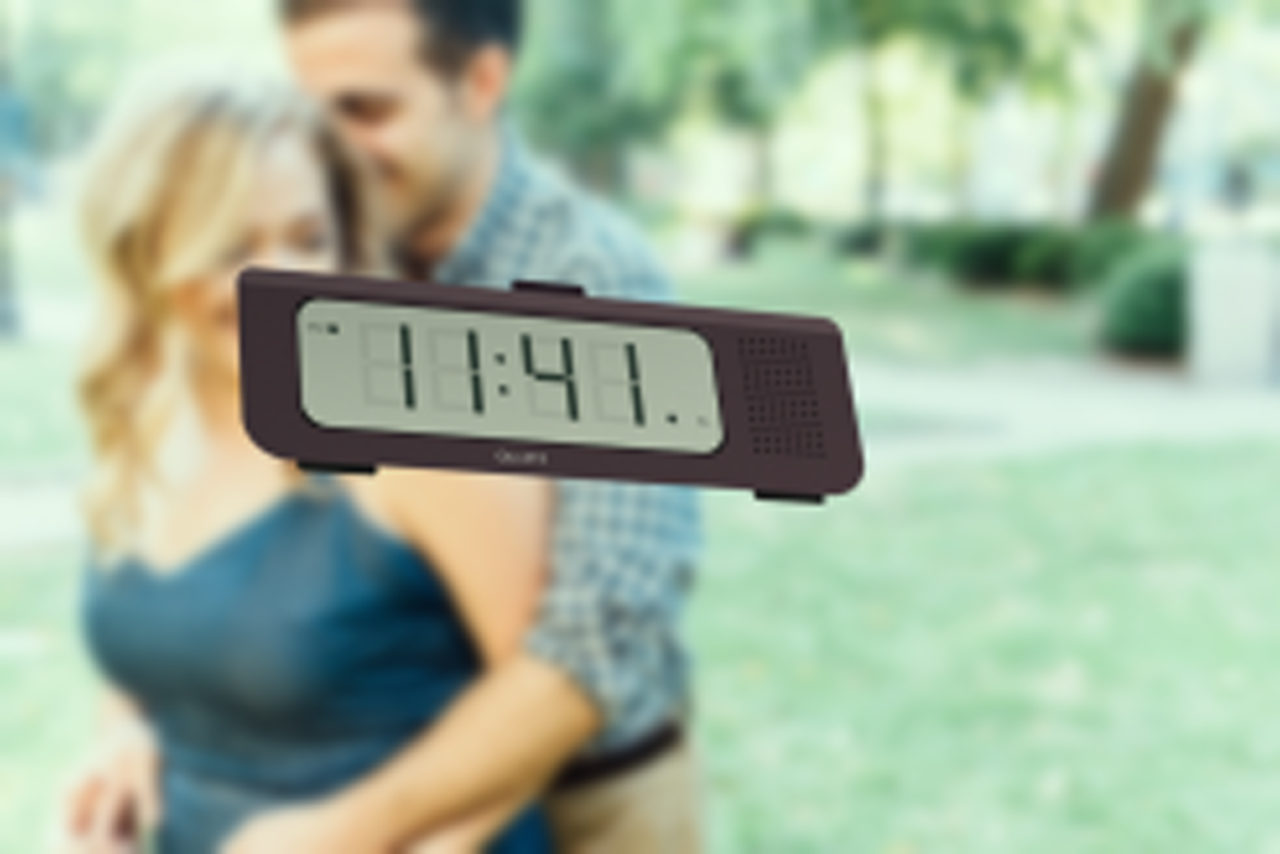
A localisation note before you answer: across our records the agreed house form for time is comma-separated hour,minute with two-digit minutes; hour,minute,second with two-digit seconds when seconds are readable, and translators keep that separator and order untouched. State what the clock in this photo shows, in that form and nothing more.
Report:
11,41
